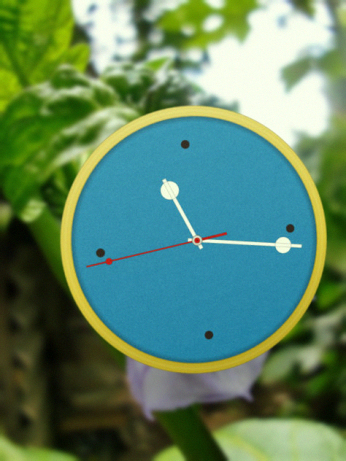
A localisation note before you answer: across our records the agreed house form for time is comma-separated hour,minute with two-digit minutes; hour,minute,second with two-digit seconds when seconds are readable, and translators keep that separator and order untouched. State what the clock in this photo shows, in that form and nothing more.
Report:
11,16,44
